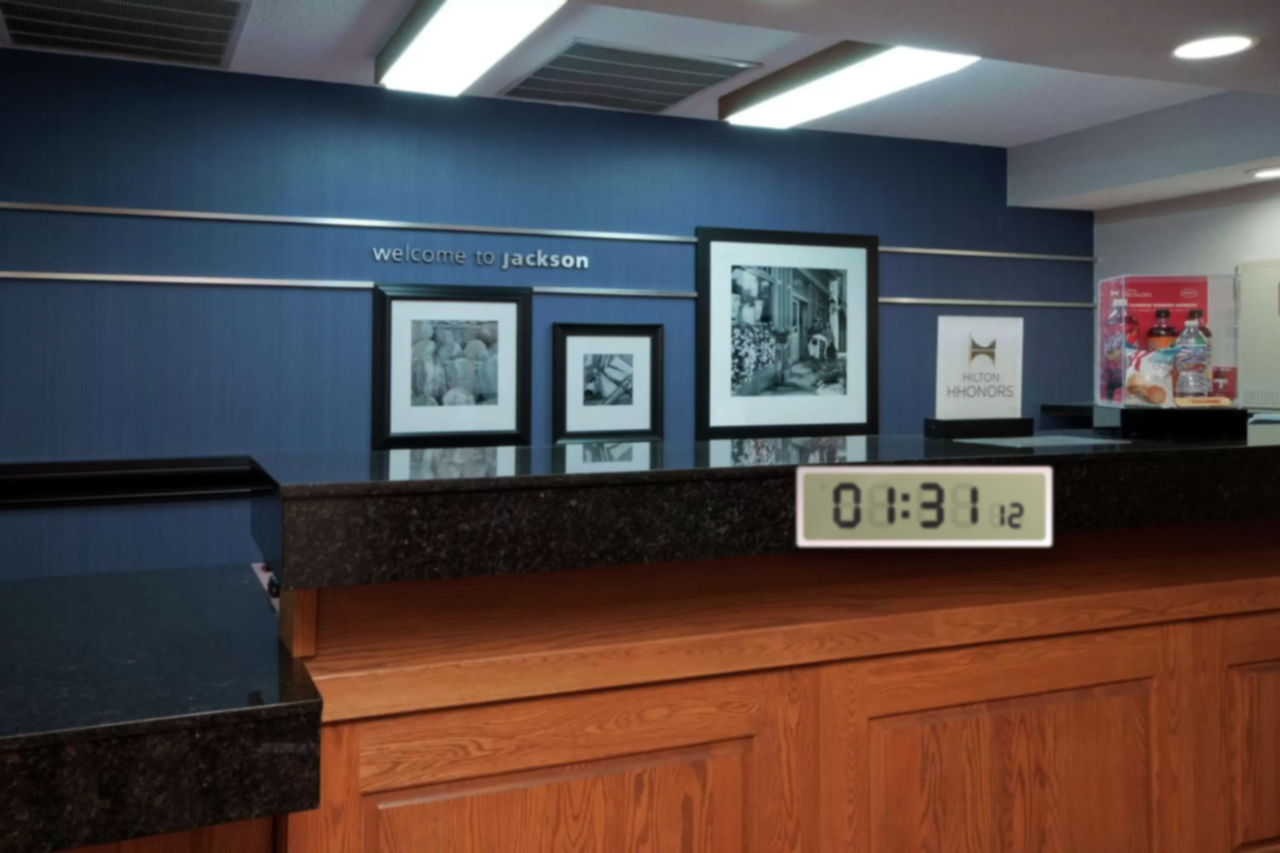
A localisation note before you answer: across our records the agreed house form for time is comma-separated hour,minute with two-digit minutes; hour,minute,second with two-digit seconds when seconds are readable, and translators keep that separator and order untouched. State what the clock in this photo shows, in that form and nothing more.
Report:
1,31,12
